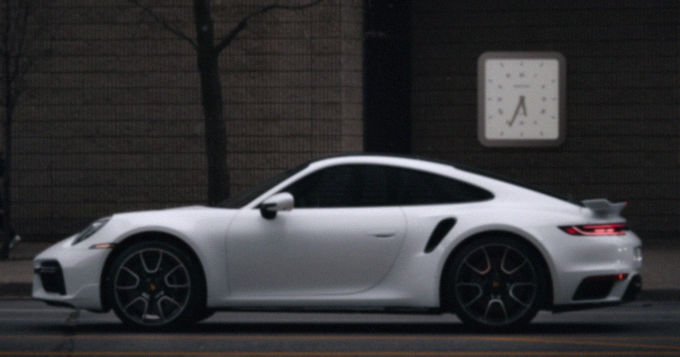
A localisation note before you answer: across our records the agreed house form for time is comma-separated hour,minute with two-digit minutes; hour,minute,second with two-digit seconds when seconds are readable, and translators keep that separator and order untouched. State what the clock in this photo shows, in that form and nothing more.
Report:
5,34
